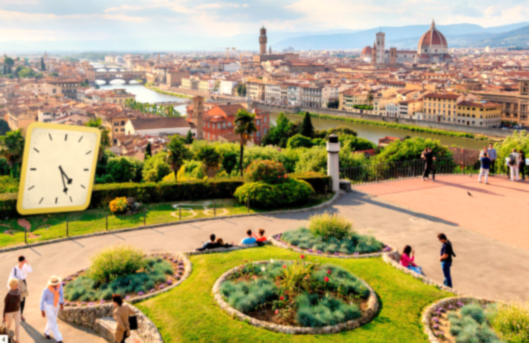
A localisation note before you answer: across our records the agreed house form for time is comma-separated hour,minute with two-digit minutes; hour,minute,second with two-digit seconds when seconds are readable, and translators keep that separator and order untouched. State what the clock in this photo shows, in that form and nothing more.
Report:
4,26
